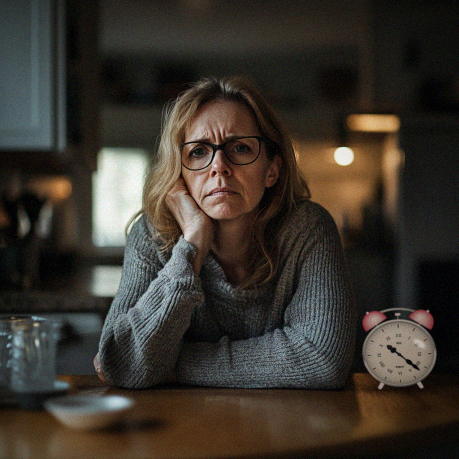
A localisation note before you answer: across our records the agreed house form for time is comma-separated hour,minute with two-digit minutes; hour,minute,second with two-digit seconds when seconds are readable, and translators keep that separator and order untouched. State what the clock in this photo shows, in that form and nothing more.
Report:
10,22
